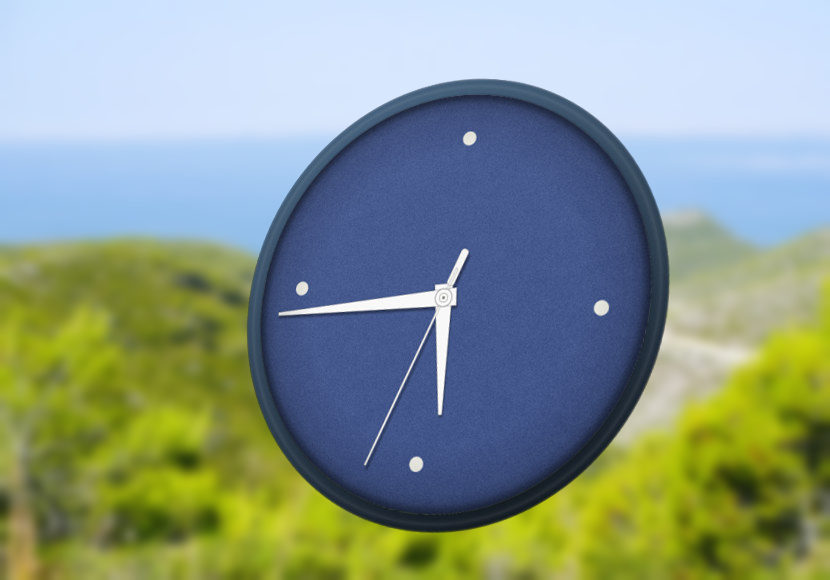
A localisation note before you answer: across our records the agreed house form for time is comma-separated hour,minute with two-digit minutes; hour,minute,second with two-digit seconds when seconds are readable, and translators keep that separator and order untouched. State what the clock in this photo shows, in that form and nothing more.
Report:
5,43,33
